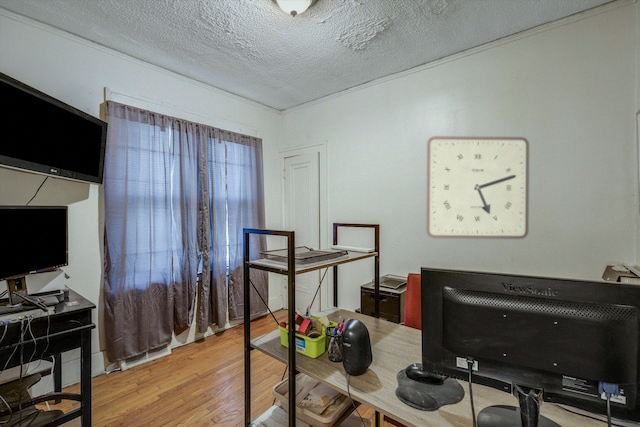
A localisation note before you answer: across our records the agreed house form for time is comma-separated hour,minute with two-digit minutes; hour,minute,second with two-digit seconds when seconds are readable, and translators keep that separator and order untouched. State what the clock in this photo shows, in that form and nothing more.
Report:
5,12
